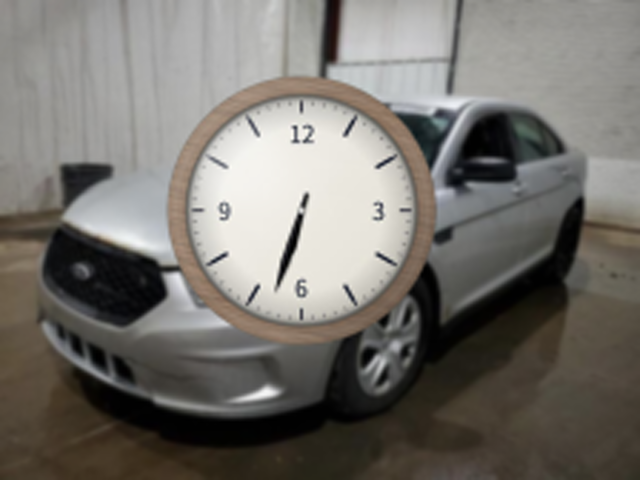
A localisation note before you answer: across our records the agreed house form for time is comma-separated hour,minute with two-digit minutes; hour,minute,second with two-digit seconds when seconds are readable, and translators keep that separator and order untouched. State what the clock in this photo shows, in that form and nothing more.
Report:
6,33
